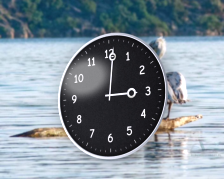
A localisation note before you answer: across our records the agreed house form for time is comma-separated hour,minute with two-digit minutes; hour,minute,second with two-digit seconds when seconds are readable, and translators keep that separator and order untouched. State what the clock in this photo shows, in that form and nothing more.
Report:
3,01
